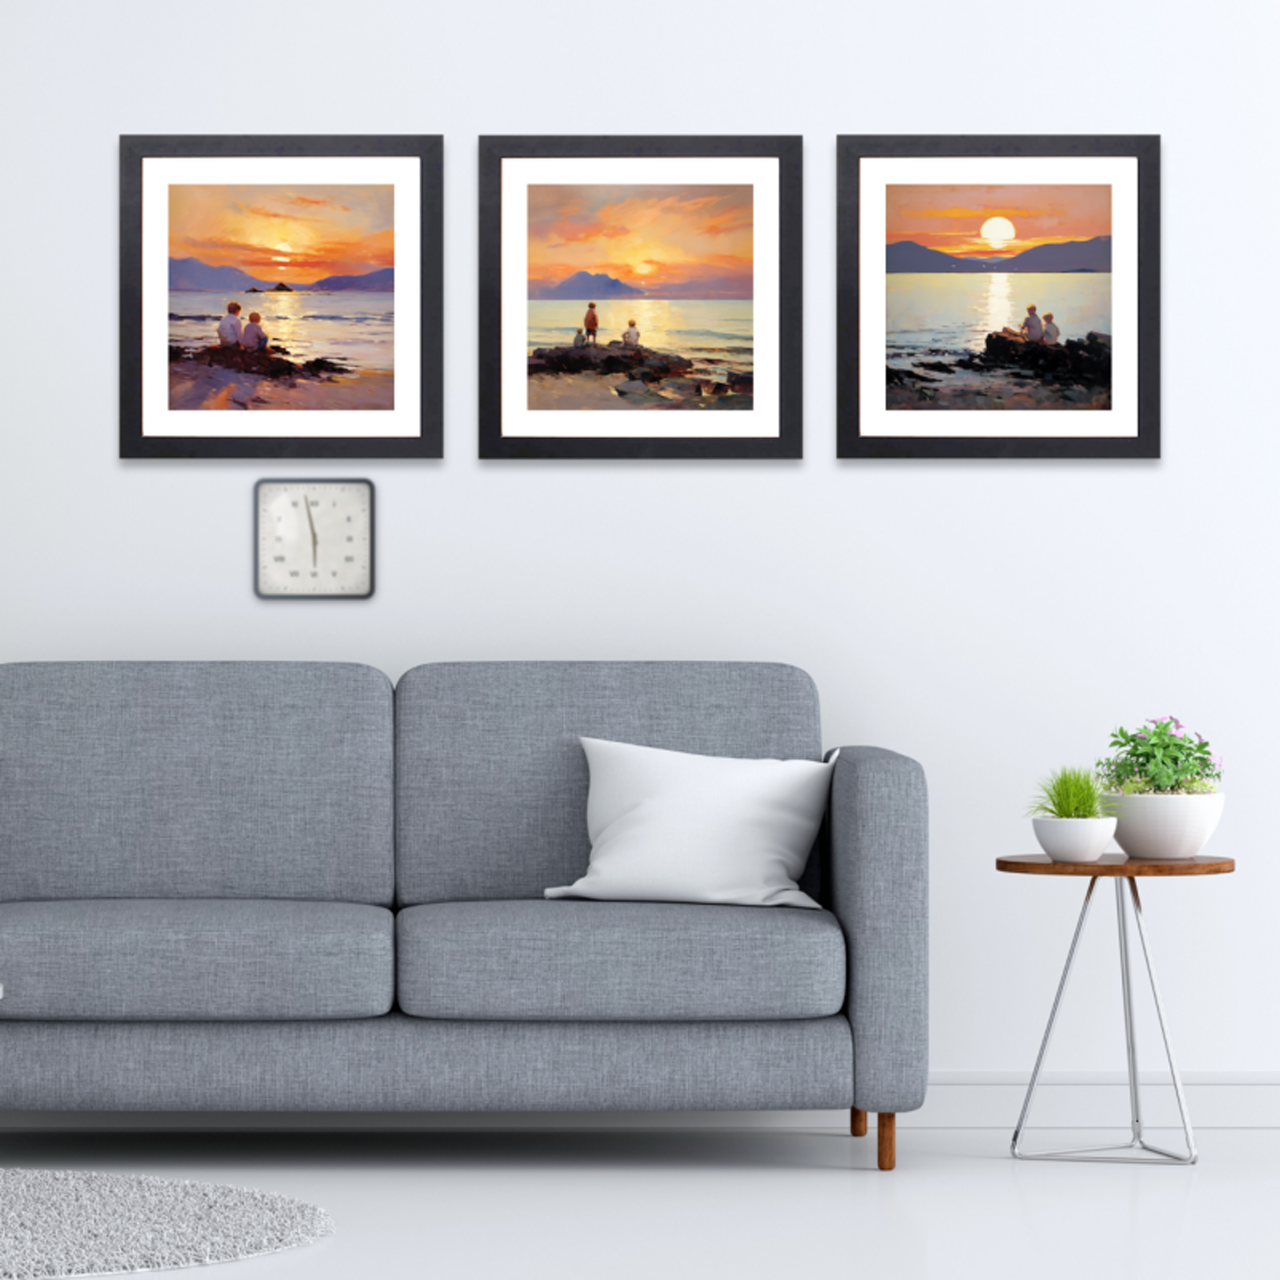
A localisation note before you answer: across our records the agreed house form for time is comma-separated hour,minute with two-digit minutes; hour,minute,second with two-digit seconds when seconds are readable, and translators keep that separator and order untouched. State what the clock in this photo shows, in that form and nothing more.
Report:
5,58
